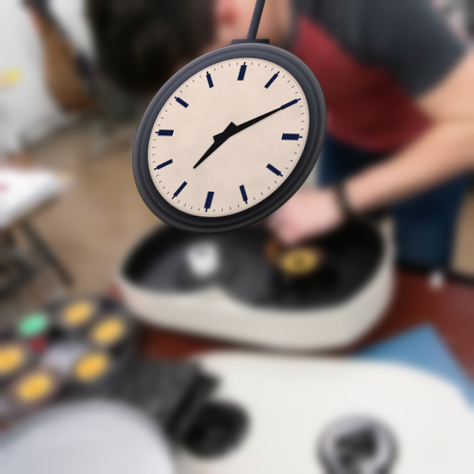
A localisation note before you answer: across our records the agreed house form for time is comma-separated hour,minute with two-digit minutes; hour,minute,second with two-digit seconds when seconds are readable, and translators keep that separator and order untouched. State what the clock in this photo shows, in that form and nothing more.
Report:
7,10
